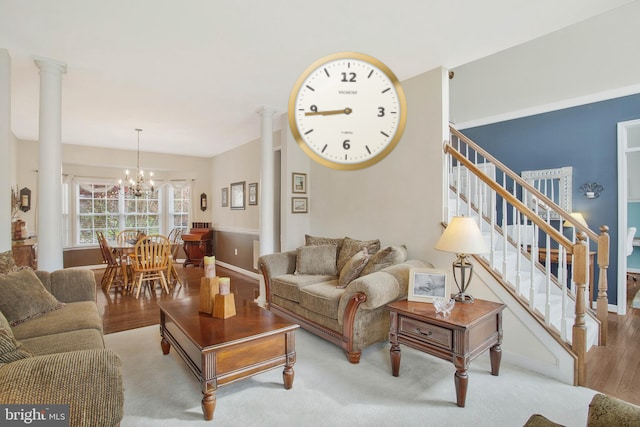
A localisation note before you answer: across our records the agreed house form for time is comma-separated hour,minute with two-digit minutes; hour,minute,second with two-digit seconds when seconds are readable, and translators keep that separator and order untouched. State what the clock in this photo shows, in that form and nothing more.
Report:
8,44
